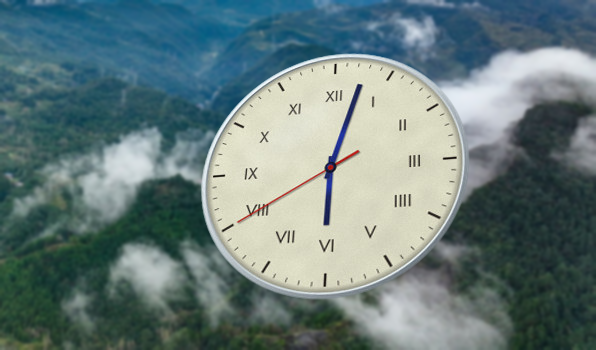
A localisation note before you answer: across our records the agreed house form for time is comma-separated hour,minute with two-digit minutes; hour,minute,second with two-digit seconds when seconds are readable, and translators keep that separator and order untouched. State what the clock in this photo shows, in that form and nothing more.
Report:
6,02,40
